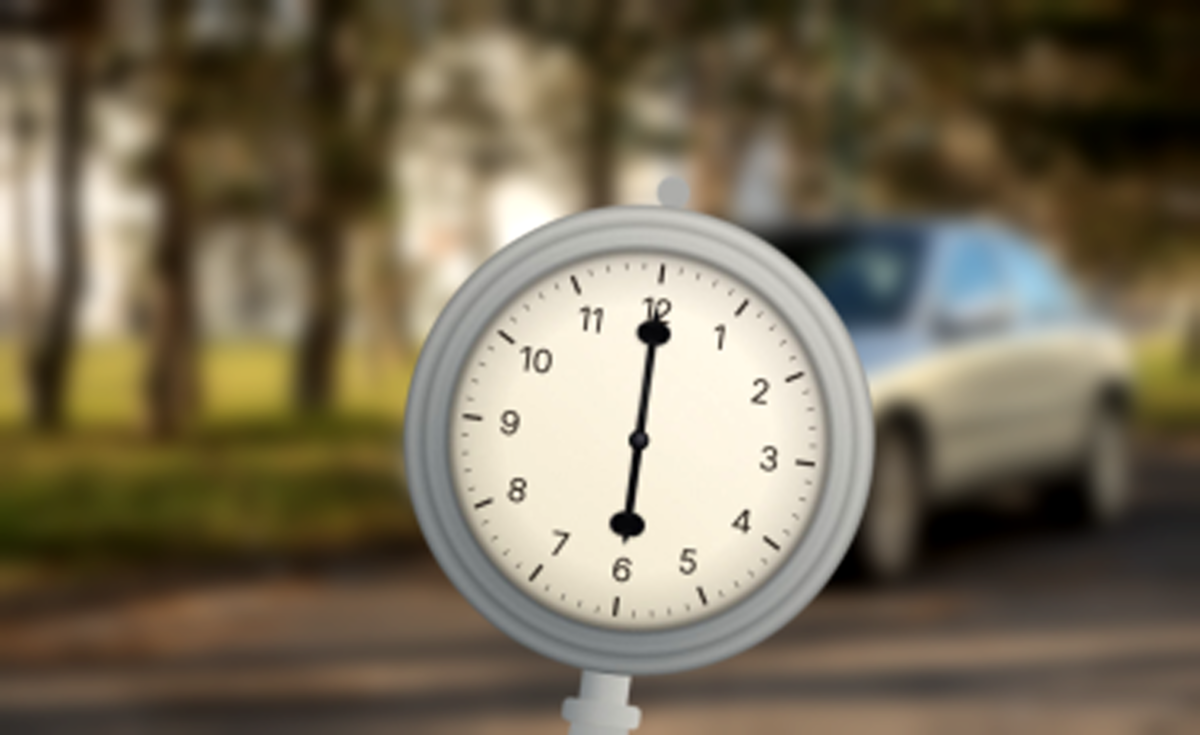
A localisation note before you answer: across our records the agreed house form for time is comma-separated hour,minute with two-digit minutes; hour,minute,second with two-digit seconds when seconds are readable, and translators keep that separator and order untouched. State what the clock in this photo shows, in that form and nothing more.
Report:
6,00
